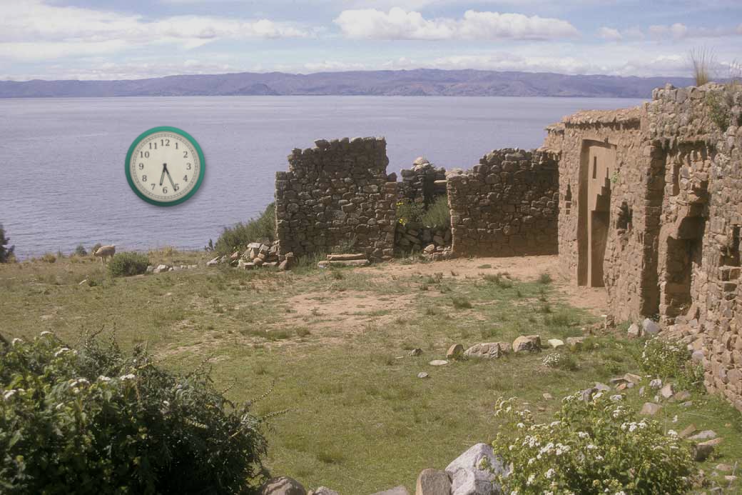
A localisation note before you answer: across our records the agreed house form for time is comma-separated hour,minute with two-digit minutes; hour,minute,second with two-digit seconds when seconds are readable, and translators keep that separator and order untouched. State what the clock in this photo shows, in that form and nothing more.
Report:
6,26
